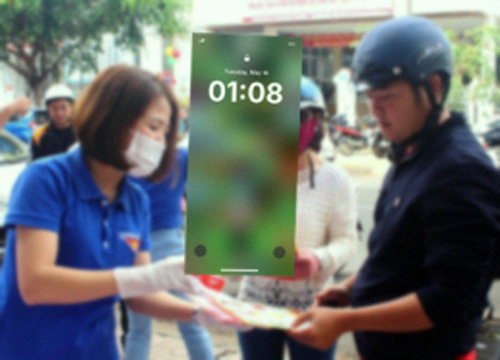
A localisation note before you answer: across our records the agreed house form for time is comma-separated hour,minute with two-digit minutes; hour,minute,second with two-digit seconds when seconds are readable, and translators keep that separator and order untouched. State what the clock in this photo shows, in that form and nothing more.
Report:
1,08
